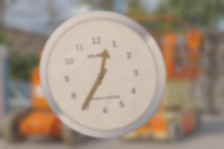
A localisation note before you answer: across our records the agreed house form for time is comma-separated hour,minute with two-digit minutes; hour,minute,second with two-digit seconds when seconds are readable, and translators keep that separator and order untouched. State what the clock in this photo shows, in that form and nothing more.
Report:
12,36
